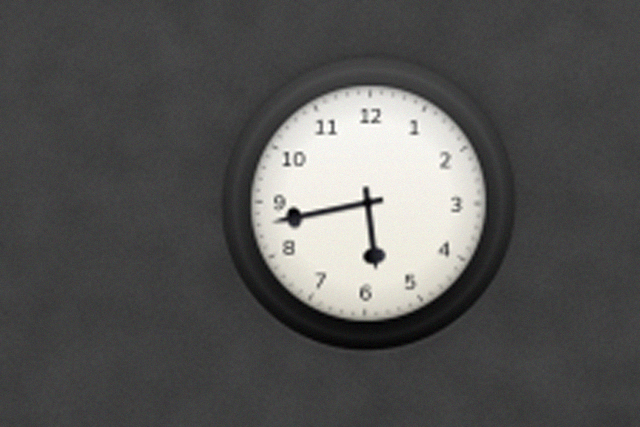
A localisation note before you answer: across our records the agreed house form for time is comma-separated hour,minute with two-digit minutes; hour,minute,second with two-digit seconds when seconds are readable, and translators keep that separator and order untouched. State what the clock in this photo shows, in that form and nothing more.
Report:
5,43
